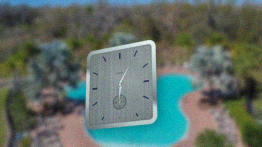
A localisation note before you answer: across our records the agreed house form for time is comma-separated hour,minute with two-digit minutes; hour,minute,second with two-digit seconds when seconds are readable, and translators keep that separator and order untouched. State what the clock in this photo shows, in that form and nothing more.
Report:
6,05
